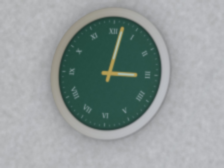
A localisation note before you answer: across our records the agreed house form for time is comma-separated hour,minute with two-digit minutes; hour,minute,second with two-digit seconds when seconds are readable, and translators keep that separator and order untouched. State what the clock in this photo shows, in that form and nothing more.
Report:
3,02
